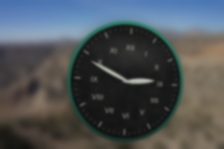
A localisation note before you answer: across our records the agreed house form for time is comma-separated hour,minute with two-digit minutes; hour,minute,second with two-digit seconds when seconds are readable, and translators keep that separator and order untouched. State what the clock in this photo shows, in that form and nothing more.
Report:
2,49
